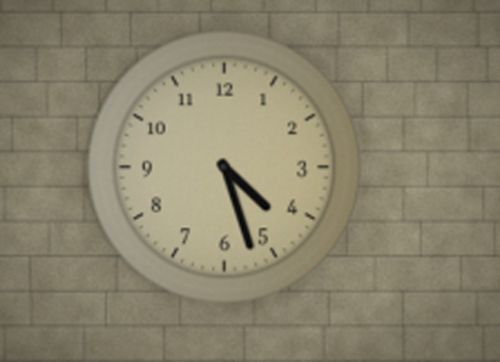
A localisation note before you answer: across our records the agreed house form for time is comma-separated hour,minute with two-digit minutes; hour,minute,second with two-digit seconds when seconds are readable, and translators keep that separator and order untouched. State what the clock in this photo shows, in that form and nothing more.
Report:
4,27
